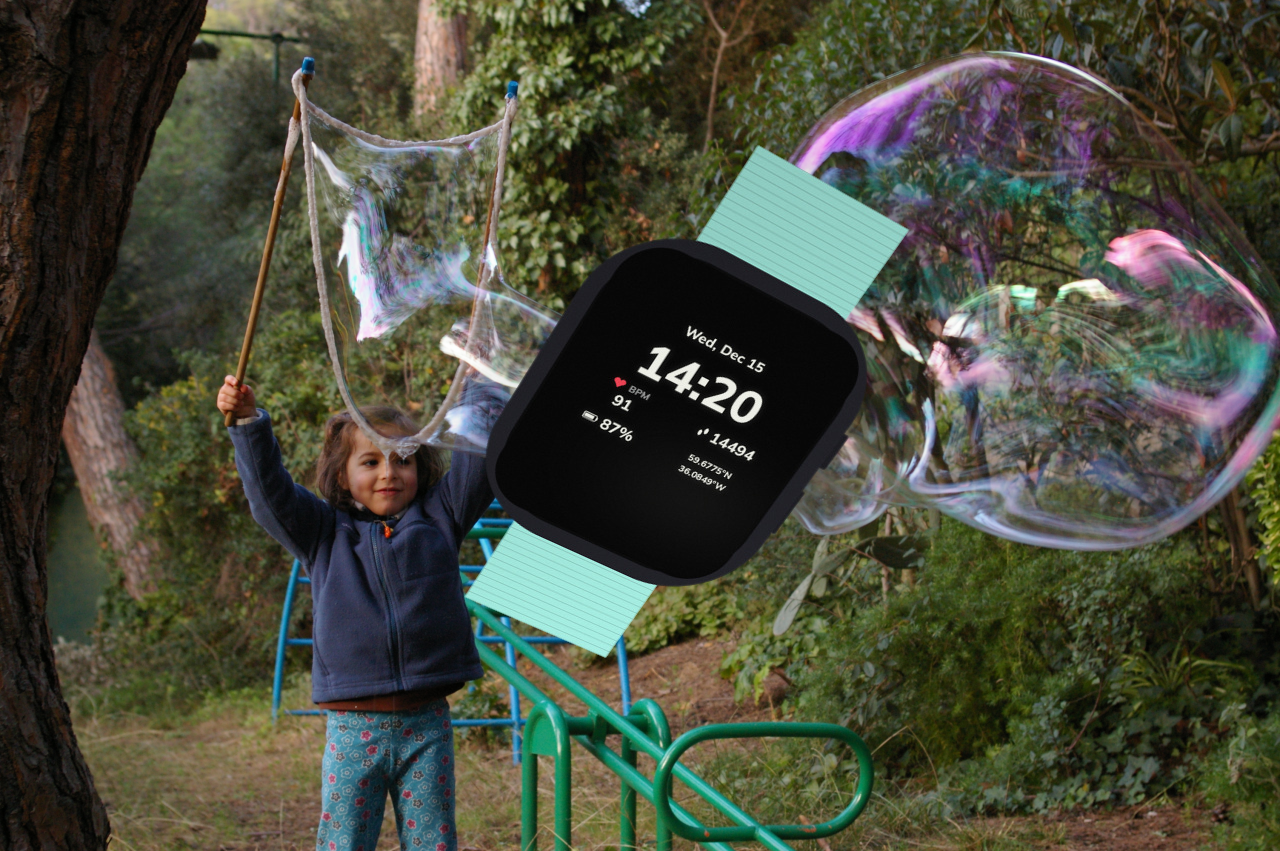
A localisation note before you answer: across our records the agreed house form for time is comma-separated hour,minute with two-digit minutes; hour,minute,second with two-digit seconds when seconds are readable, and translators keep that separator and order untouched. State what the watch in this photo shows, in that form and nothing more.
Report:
14,20
